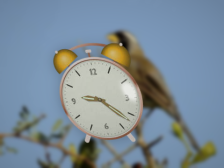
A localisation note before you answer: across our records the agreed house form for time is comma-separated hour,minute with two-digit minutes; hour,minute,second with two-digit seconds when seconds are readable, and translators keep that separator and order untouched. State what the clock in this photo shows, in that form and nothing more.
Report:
9,22
